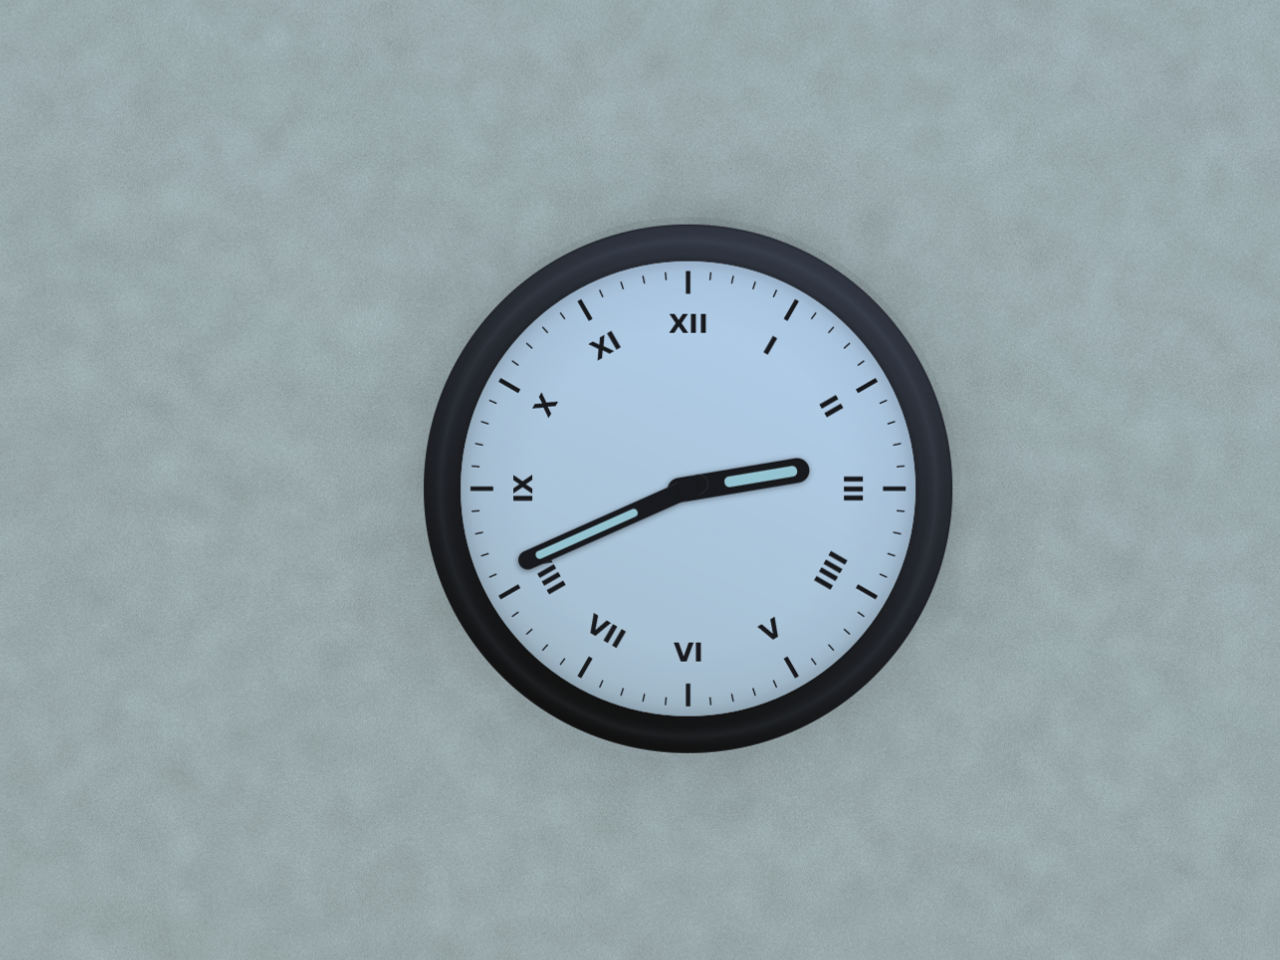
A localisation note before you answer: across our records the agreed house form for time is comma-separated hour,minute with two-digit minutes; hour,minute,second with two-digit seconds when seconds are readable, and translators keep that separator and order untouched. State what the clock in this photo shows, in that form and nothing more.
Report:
2,41
